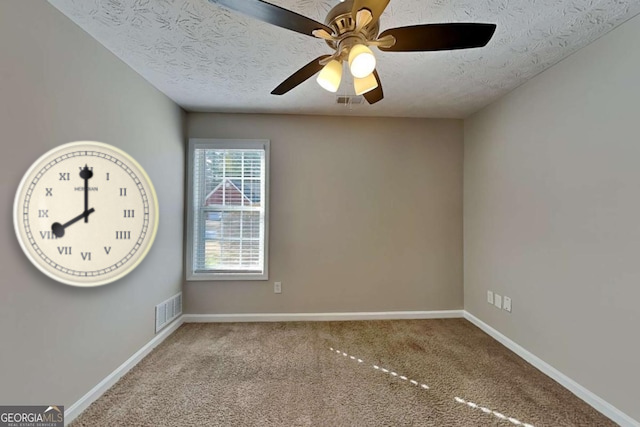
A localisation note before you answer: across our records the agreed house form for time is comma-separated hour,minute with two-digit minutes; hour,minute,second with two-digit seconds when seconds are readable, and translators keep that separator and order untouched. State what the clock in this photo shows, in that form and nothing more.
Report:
8,00
